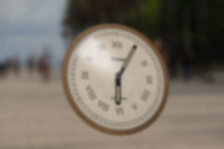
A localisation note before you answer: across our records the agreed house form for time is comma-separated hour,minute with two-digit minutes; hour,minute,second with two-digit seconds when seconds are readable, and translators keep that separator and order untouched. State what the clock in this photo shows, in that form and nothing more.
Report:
6,05
